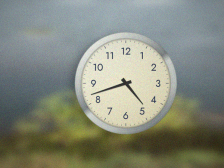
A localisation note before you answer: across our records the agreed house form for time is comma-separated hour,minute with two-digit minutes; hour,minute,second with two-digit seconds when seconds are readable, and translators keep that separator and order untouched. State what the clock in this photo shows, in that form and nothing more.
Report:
4,42
